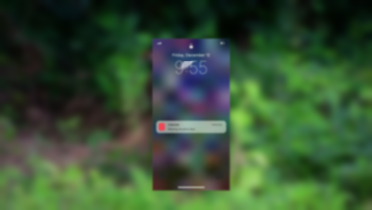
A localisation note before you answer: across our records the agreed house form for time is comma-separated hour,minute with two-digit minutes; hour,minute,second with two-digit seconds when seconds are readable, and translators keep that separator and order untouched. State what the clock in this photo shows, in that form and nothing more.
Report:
9,55
